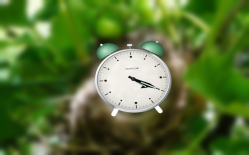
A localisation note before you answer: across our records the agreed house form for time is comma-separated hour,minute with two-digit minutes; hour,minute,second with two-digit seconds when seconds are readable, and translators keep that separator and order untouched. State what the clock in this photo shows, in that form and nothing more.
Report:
4,20
